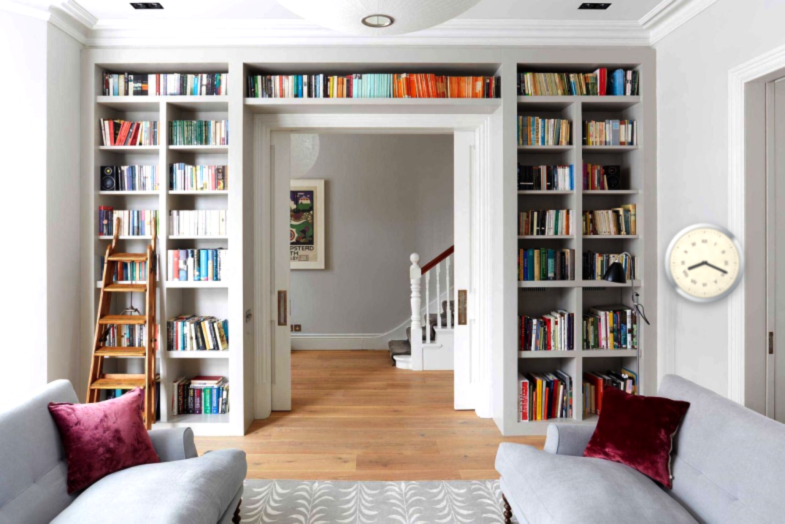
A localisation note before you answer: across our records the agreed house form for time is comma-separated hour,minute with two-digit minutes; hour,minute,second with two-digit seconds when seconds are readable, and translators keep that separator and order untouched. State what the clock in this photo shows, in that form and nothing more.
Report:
8,19
